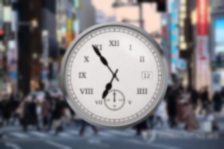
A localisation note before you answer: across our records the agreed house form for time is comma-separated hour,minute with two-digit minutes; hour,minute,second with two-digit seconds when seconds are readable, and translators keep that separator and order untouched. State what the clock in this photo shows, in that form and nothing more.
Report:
6,54
